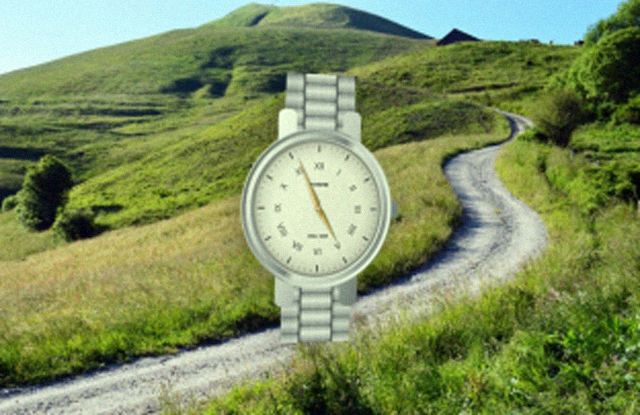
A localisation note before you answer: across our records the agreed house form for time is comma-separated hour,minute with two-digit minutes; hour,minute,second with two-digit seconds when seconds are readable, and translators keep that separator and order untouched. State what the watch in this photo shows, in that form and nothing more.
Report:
4,56
